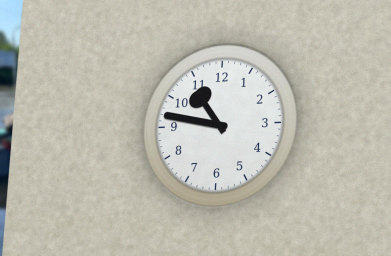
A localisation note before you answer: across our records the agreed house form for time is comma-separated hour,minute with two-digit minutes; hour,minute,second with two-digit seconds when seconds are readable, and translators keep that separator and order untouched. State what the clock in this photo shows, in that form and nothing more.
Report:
10,47
